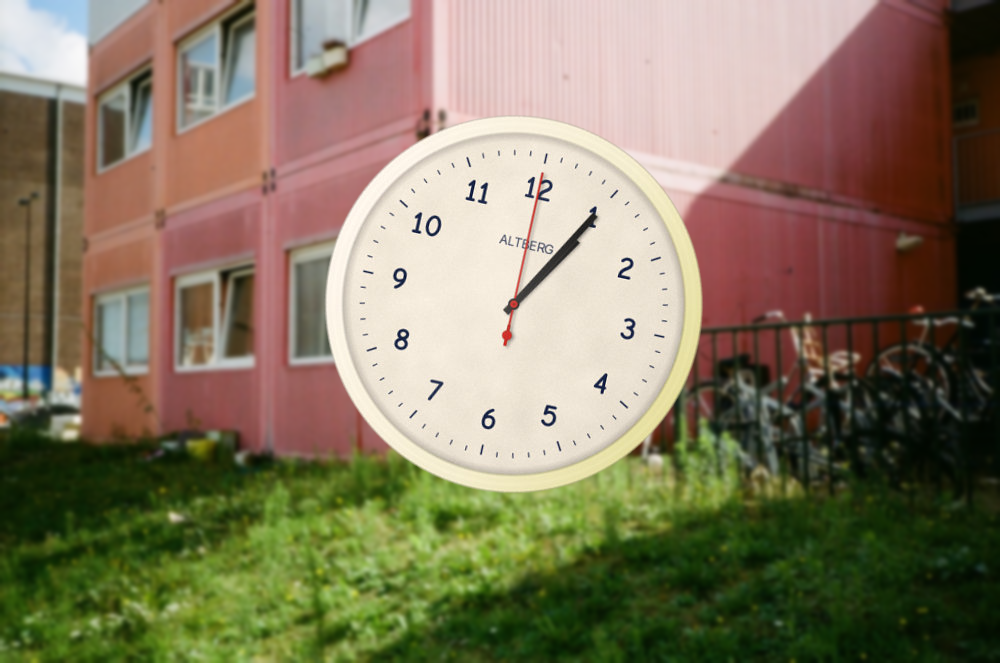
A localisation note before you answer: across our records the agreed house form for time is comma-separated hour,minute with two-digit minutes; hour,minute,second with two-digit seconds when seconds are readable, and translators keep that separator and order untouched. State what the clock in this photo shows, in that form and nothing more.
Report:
1,05,00
